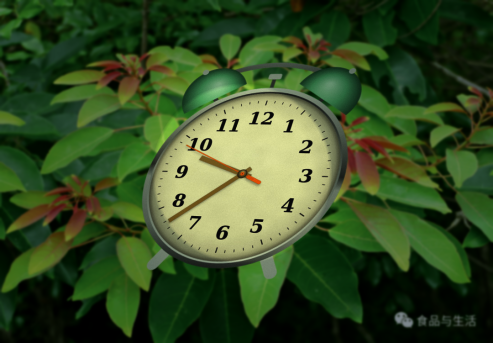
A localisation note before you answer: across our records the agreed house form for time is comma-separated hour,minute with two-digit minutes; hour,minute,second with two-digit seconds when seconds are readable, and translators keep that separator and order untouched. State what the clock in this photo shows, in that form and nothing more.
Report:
9,37,49
